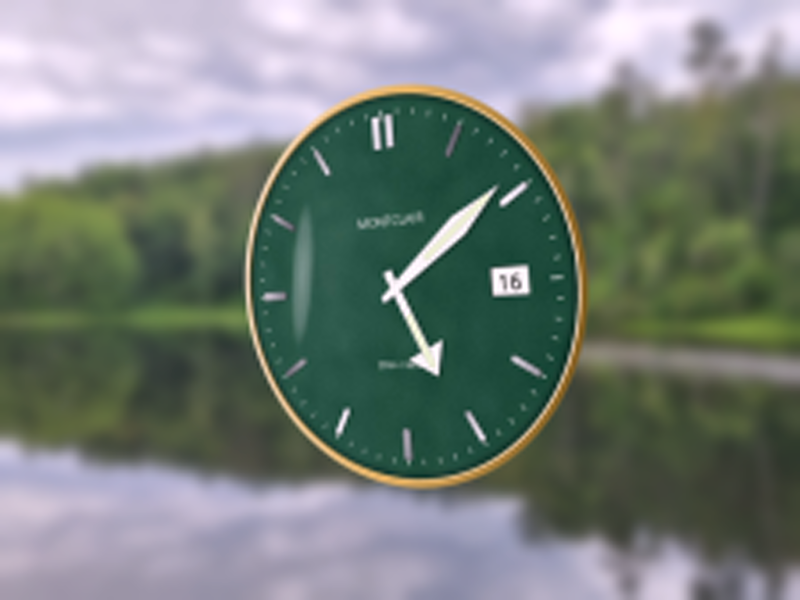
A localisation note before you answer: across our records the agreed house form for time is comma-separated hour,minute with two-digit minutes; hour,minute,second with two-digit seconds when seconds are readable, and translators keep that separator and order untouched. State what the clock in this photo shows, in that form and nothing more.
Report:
5,09
